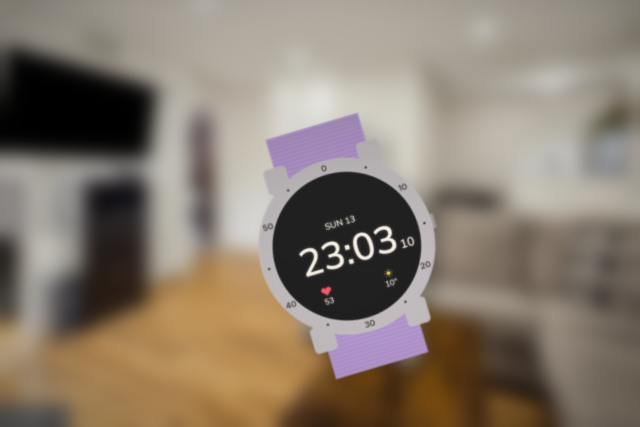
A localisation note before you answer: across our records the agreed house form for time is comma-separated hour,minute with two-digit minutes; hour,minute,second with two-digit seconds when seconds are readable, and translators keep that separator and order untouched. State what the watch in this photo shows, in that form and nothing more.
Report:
23,03,10
